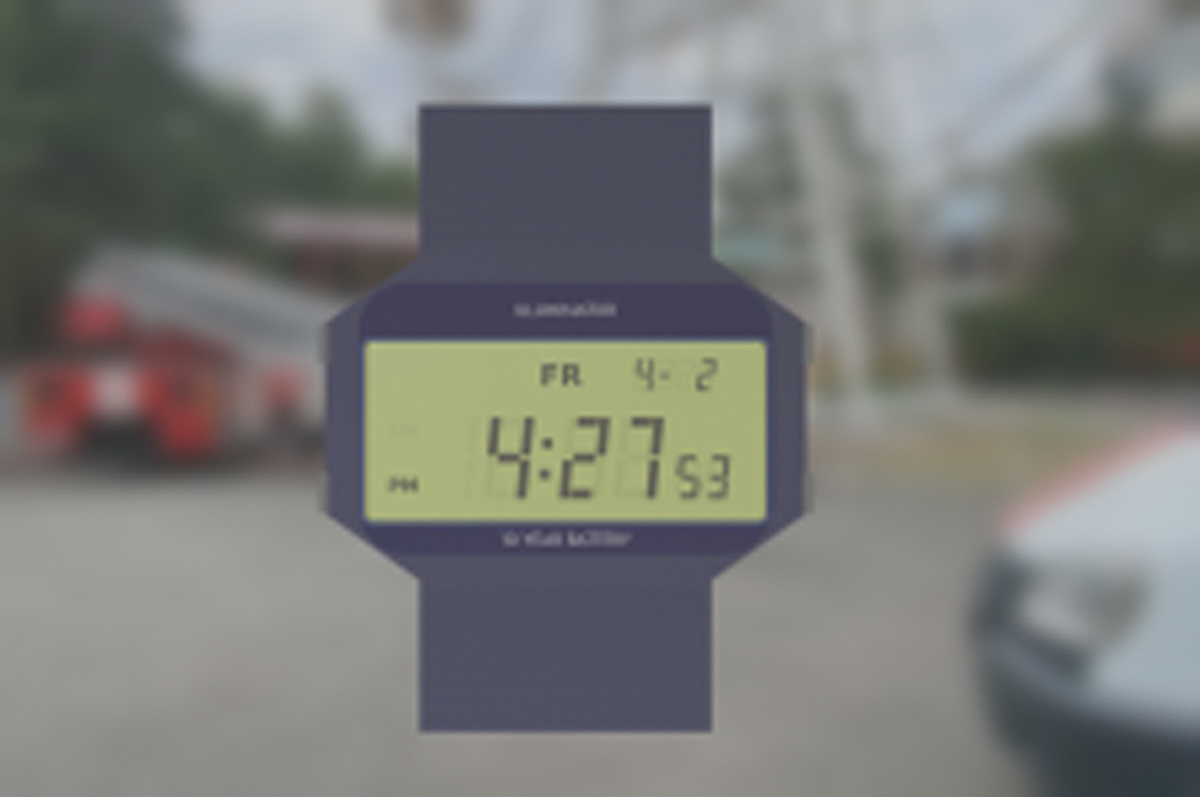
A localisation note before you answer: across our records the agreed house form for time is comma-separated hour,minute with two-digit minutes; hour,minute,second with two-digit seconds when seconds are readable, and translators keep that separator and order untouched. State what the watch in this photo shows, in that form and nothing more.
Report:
4,27,53
